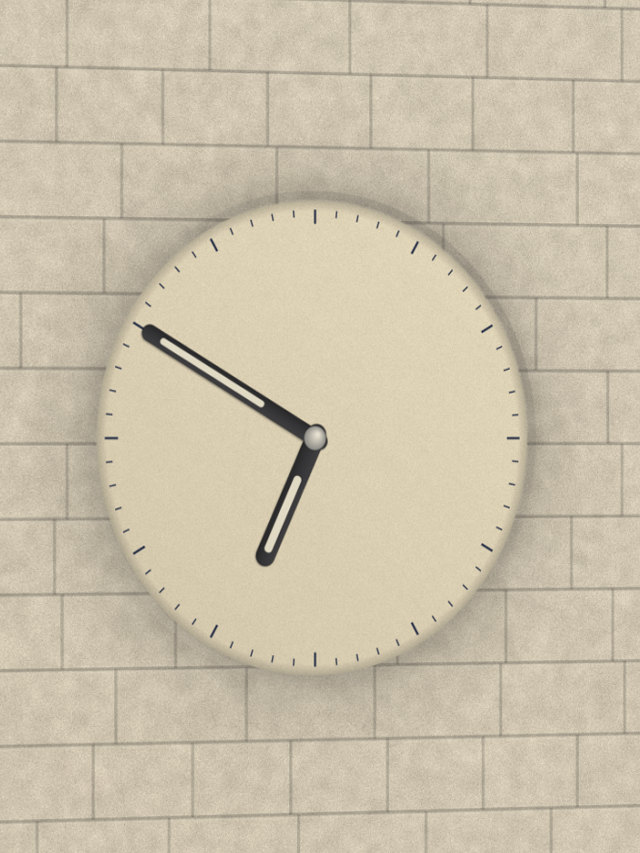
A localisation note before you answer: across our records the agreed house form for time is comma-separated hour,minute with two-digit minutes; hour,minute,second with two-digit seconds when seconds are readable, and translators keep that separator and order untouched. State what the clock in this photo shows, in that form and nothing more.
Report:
6,50
